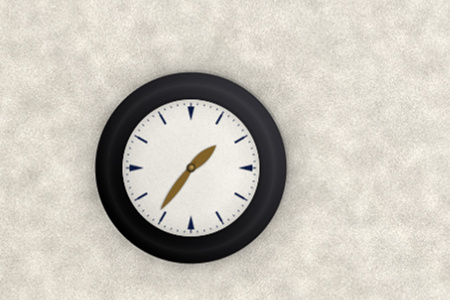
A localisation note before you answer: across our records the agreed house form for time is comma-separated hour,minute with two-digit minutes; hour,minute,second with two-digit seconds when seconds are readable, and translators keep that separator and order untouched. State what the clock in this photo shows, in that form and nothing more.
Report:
1,36
